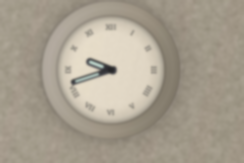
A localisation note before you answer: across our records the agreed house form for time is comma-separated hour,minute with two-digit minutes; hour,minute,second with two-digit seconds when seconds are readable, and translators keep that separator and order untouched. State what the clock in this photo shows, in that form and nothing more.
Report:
9,42
